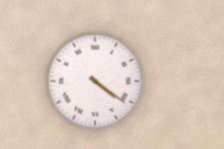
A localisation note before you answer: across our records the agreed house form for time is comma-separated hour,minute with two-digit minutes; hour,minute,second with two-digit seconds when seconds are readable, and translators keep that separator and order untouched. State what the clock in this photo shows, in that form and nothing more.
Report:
4,21
